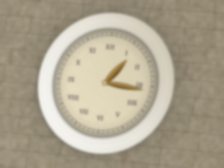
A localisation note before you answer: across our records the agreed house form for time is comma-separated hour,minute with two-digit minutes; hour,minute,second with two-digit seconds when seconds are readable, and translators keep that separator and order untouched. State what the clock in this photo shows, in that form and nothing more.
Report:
1,16
